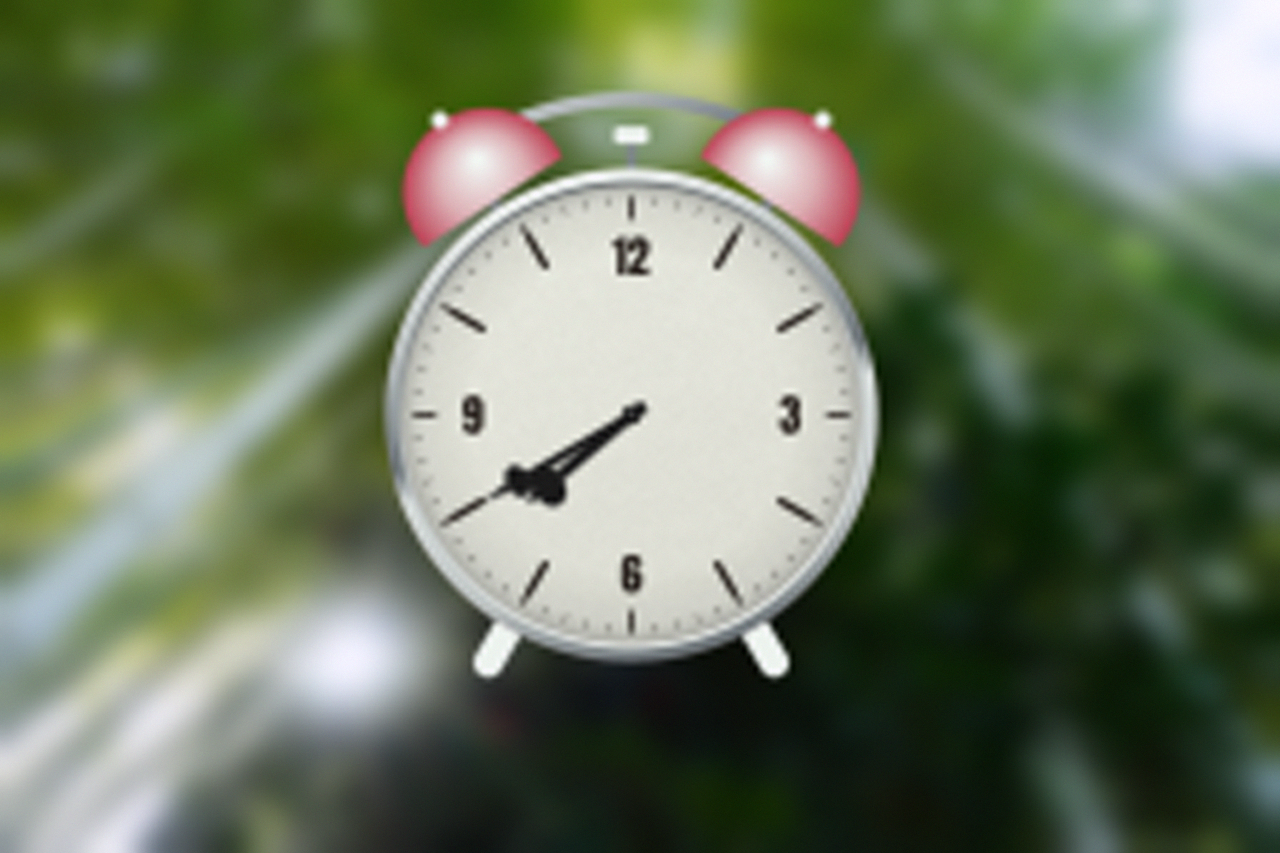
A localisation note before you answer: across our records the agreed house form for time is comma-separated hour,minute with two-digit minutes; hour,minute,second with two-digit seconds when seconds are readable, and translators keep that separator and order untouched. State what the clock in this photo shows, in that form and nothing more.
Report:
7,40
